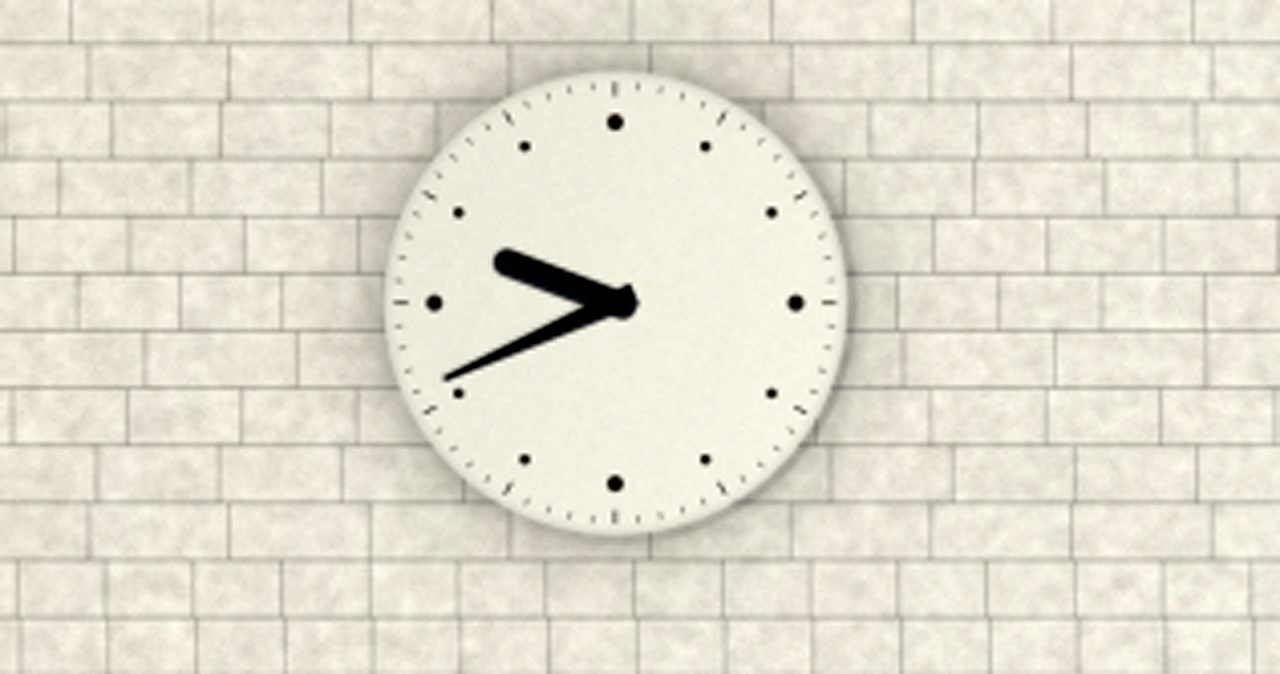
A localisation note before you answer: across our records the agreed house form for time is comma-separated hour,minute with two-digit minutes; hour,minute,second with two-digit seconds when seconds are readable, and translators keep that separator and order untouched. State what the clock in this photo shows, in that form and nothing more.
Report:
9,41
